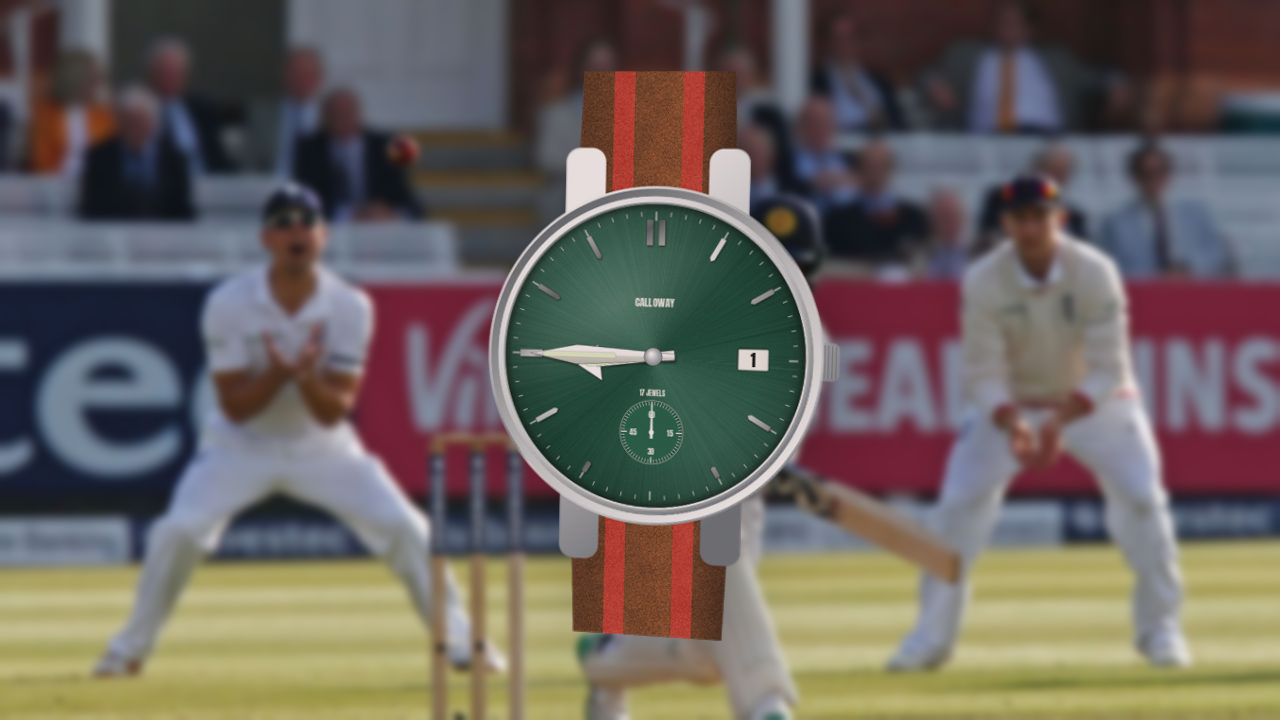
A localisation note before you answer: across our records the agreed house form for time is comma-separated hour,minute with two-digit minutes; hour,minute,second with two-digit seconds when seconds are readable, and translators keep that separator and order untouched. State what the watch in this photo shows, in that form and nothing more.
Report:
8,45
